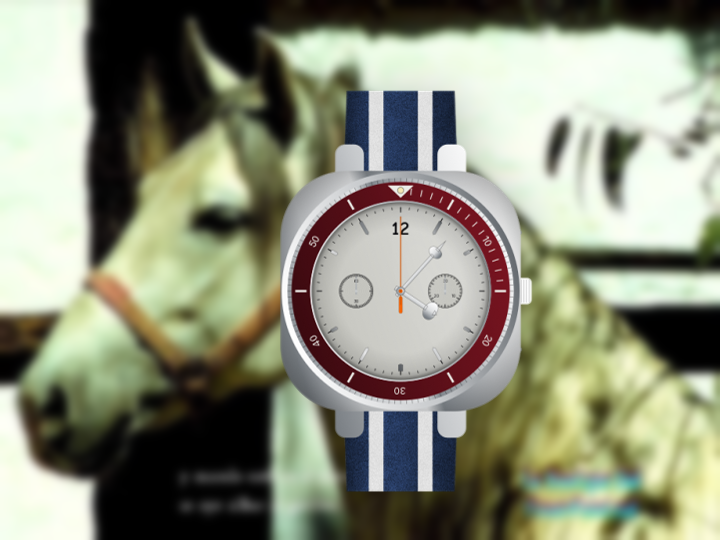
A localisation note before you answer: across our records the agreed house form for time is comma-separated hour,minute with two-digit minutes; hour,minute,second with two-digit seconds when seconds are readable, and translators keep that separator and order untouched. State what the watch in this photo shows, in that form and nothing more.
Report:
4,07
